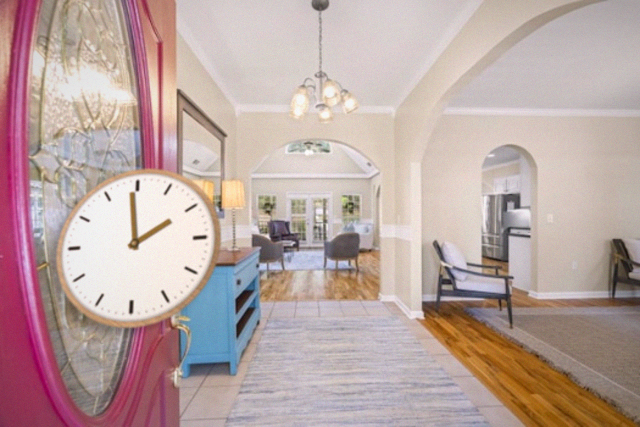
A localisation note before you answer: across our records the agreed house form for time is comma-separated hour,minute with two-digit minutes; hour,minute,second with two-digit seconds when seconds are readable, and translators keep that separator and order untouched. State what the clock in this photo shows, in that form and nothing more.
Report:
1,59
